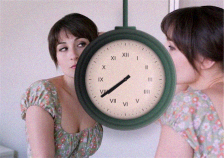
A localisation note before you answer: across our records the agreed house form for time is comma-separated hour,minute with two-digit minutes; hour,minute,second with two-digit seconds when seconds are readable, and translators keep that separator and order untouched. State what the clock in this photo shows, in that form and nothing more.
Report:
7,39
